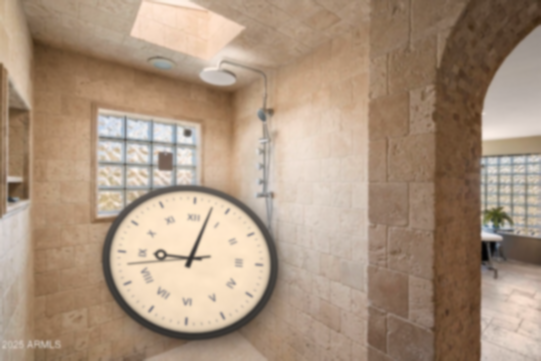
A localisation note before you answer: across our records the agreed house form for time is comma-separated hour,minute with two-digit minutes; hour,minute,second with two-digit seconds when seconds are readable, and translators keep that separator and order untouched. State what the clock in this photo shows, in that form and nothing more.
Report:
9,02,43
